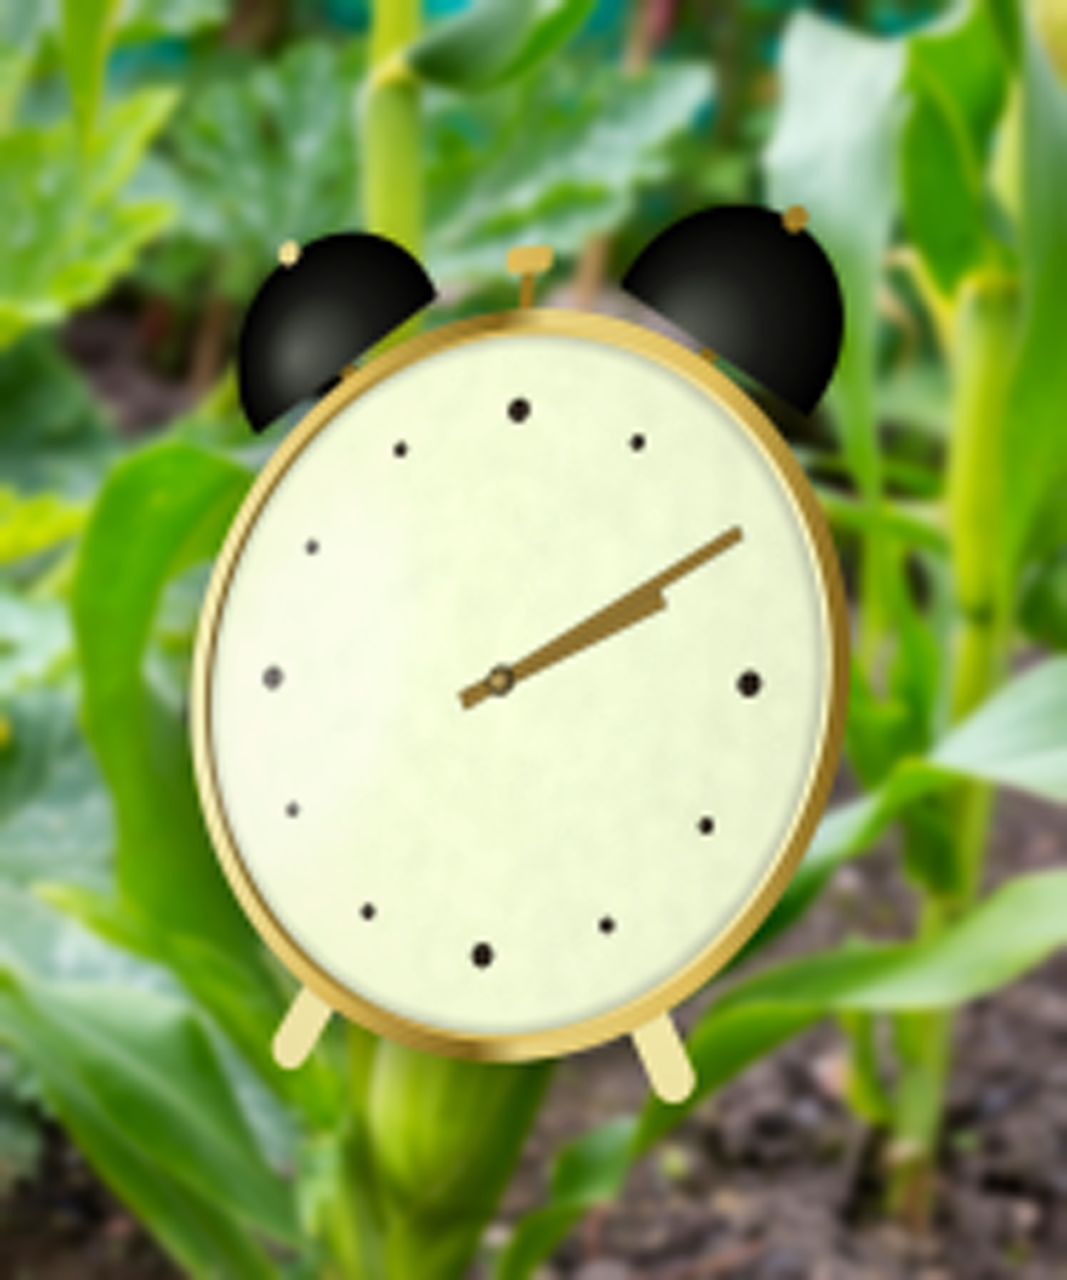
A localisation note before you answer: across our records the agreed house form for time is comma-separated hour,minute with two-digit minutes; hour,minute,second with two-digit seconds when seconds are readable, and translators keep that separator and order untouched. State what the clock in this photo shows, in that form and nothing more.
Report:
2,10
